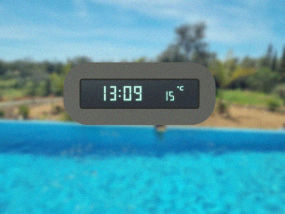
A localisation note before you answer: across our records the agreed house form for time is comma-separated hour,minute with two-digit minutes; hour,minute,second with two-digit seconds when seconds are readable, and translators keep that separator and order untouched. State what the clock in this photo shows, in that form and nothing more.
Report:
13,09
